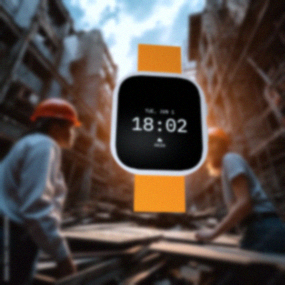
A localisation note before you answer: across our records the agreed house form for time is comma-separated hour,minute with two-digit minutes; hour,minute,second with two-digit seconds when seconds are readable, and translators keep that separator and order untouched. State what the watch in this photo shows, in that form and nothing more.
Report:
18,02
